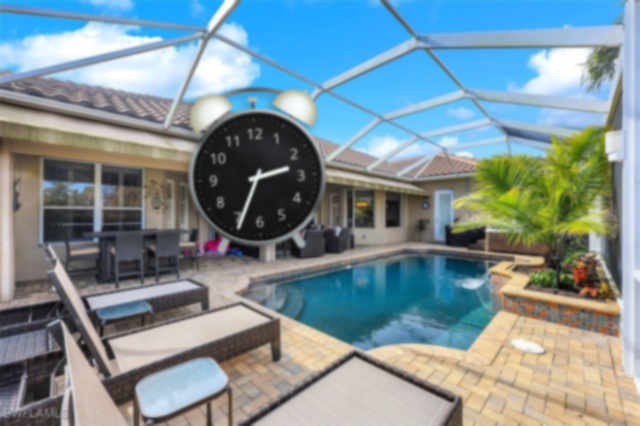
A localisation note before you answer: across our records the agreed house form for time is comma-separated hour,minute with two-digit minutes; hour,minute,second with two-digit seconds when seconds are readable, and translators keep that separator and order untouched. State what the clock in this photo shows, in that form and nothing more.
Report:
2,34
